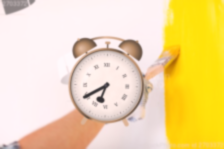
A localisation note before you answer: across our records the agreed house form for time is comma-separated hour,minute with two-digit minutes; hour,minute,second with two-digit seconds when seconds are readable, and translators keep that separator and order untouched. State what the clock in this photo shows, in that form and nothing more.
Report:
6,40
